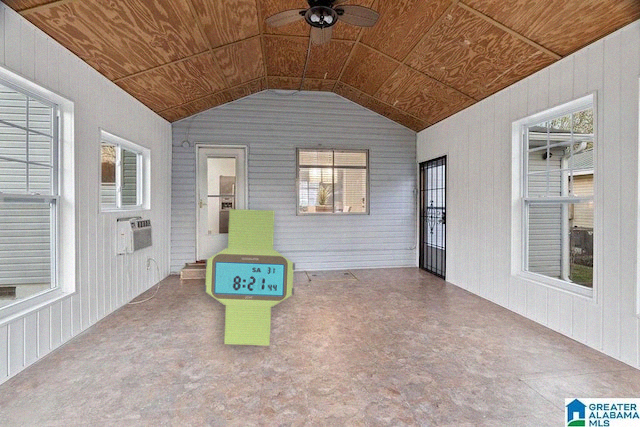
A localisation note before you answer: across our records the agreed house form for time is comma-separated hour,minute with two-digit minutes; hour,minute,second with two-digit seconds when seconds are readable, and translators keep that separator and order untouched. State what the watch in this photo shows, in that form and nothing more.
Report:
8,21
